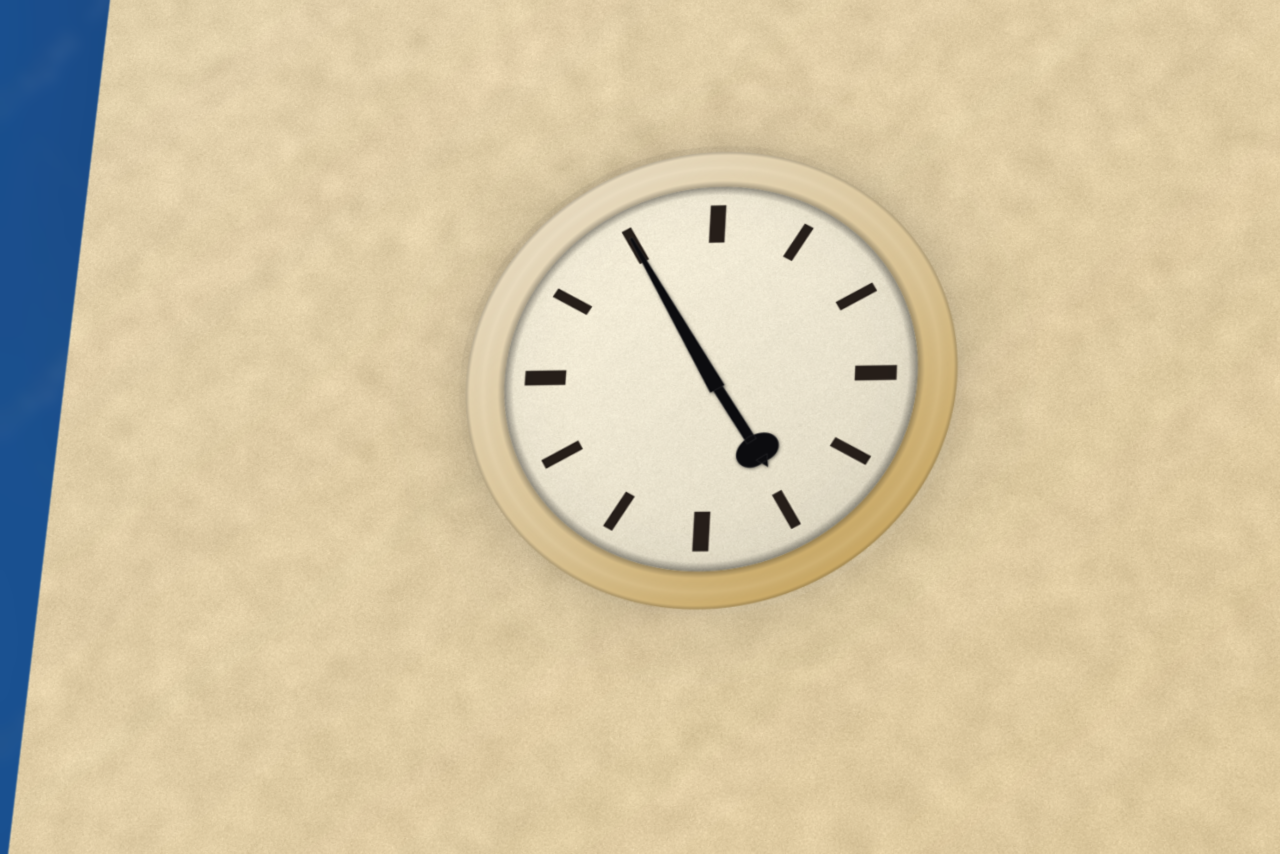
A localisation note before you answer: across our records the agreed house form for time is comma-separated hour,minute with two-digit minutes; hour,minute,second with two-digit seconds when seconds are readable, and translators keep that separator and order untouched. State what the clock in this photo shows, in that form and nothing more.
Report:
4,55
